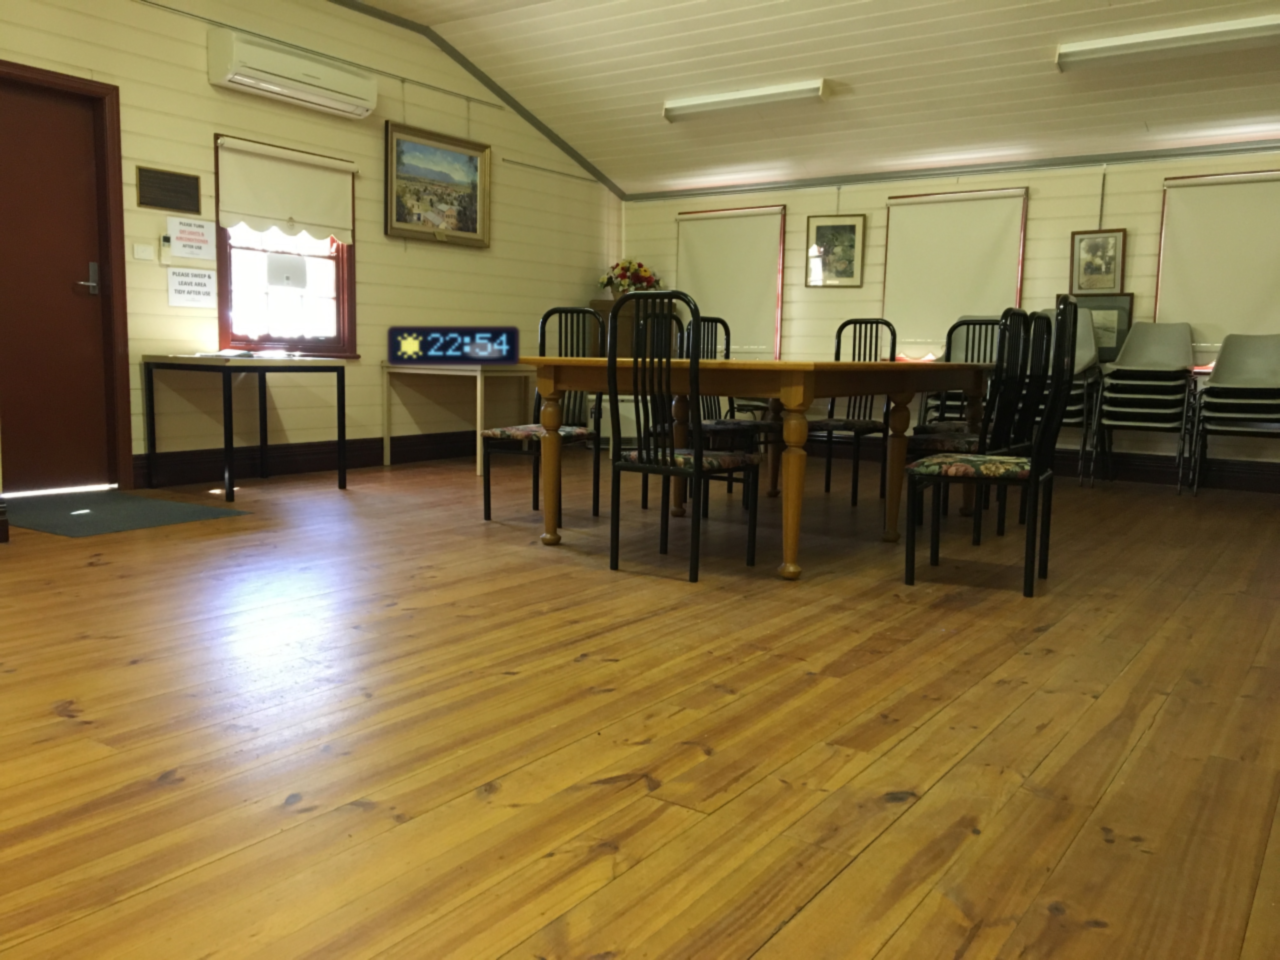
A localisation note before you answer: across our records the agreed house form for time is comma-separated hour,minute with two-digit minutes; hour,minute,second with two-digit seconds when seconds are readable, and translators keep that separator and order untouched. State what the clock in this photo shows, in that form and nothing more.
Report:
22,54
